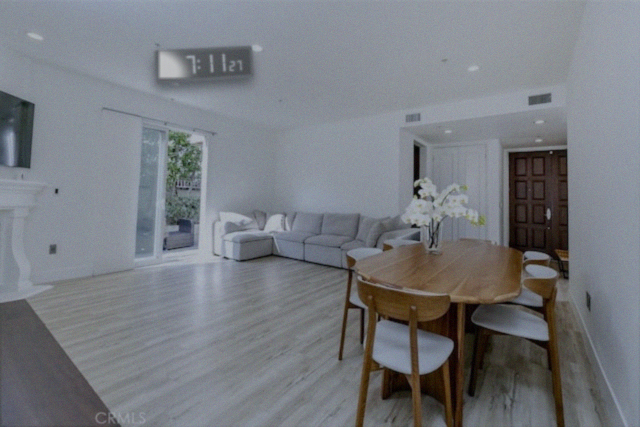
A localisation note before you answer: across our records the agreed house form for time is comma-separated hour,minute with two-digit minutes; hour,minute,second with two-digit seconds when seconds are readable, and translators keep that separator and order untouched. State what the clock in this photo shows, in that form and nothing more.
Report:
7,11
